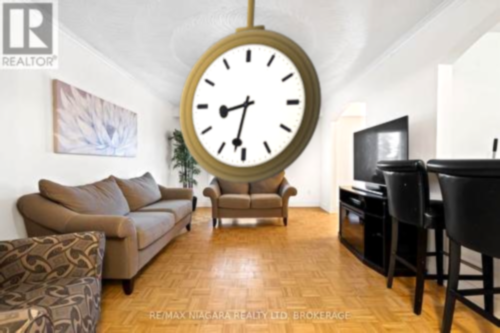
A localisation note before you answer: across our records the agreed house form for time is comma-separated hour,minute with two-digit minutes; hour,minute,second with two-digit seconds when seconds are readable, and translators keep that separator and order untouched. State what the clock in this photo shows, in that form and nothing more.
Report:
8,32
